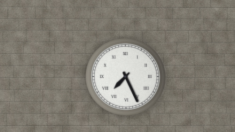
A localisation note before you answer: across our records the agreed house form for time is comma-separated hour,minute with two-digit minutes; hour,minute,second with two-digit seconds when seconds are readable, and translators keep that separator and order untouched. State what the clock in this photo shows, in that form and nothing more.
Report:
7,26
